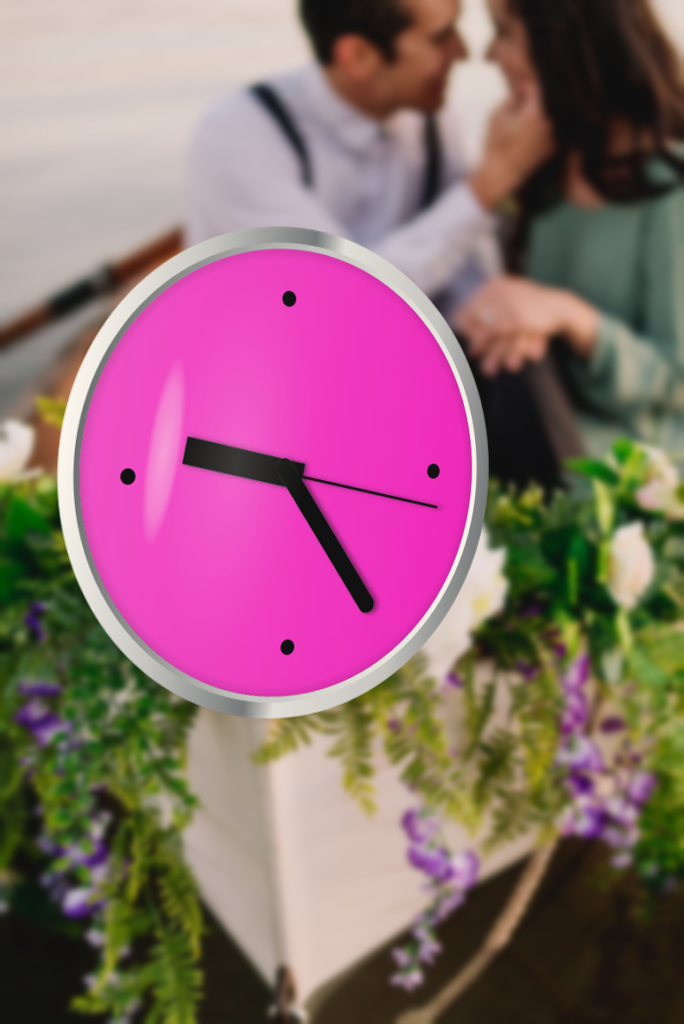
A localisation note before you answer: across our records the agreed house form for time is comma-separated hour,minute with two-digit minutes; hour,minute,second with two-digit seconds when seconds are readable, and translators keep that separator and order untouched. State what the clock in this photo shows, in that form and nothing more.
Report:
9,24,17
